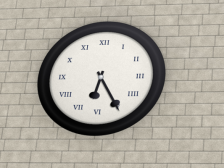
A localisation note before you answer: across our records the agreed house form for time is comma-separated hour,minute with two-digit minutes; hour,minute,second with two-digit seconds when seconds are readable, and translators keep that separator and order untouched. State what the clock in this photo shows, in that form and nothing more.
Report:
6,25
